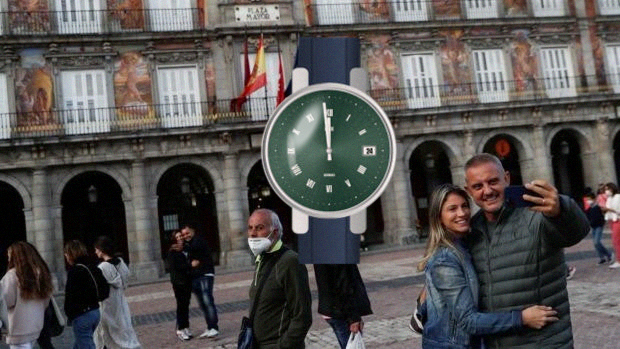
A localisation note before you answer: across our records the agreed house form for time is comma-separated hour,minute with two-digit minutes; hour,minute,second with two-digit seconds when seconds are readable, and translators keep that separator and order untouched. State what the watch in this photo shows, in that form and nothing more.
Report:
11,59
